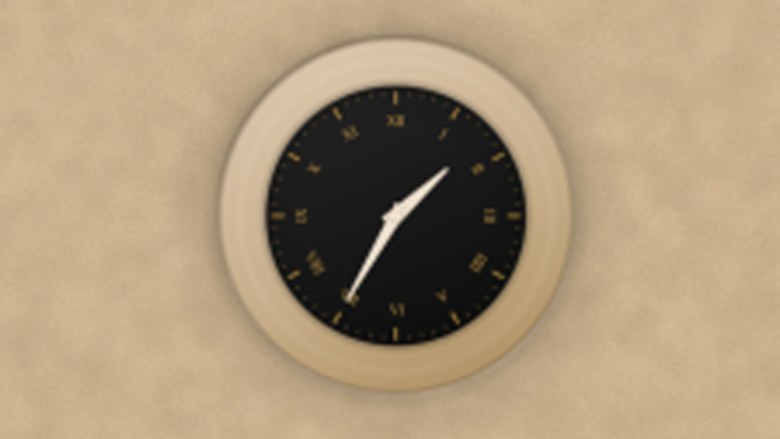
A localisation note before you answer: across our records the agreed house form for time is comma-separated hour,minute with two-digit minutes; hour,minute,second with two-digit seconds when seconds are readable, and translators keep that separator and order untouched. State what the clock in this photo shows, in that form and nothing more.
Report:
1,35
